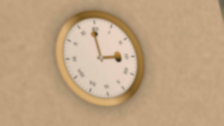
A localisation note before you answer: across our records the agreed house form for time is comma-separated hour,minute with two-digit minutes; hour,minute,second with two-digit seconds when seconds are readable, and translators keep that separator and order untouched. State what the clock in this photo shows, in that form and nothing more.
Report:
2,59
